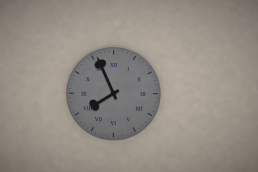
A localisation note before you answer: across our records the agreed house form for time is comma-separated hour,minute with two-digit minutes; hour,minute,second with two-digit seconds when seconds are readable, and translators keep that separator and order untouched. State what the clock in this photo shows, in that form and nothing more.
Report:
7,56
